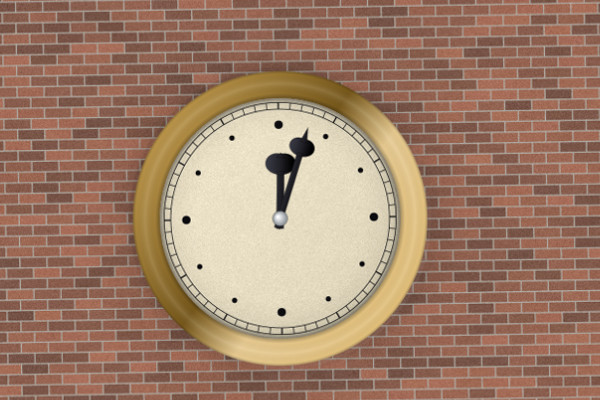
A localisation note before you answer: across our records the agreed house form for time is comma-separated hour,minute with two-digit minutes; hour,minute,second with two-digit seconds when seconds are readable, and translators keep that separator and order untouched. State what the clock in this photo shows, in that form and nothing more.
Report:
12,03
